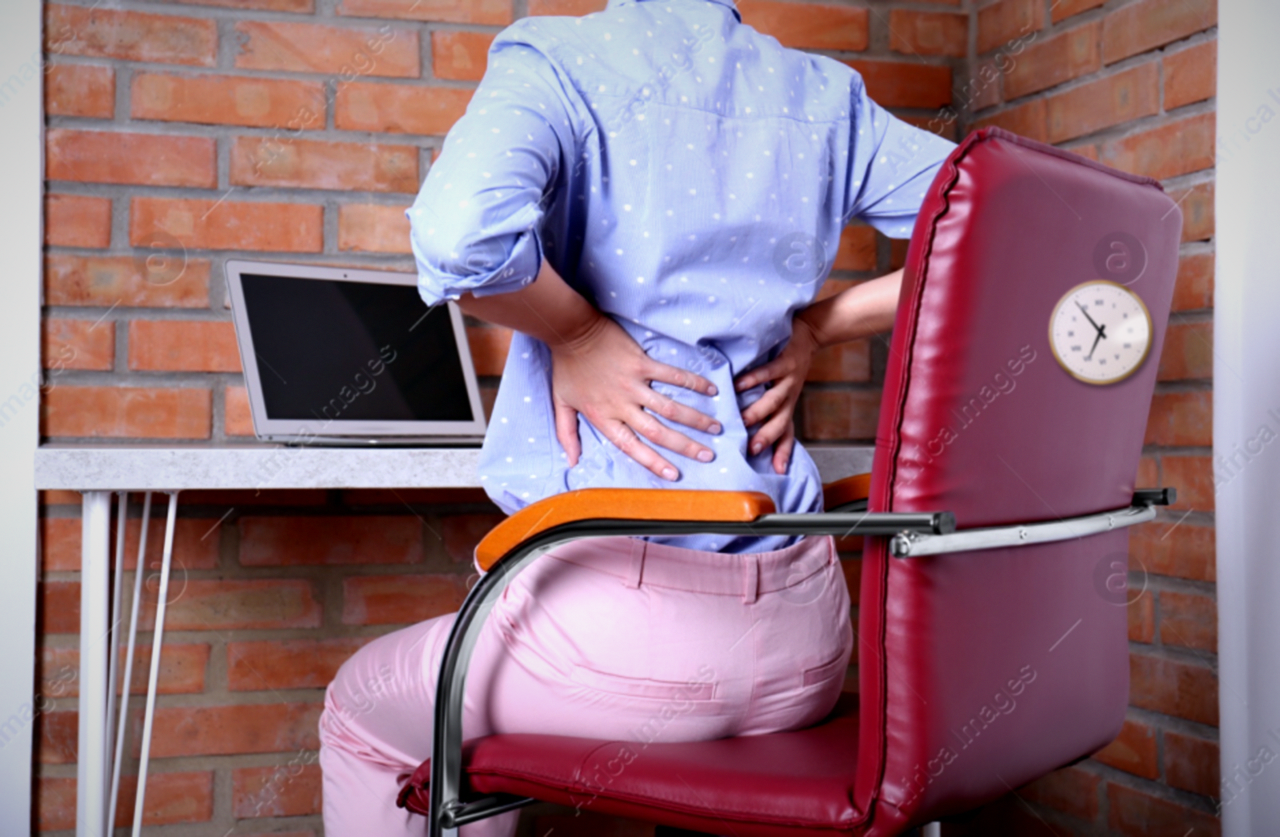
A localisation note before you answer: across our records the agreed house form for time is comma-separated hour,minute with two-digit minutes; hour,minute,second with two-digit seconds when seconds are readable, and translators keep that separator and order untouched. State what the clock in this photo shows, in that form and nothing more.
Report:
6,54
